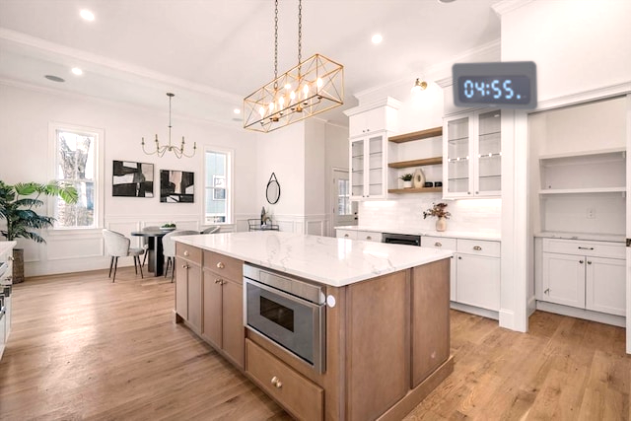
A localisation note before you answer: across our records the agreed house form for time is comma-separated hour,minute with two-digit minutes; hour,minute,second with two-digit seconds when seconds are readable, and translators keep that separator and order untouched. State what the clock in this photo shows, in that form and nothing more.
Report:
4,55
